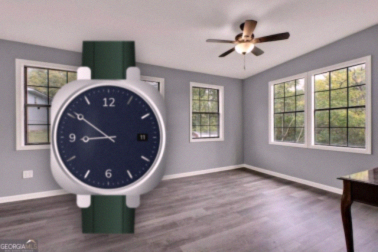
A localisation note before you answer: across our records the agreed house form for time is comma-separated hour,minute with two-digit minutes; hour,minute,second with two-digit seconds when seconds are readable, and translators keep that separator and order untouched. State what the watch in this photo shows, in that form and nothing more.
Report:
8,51
